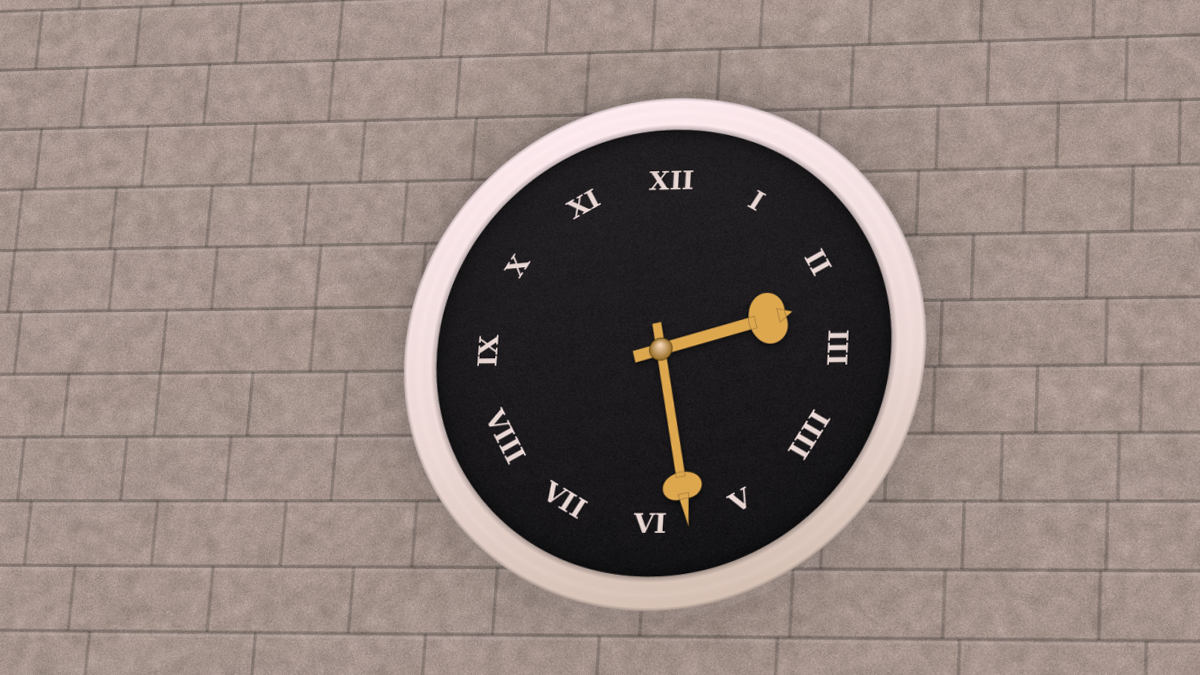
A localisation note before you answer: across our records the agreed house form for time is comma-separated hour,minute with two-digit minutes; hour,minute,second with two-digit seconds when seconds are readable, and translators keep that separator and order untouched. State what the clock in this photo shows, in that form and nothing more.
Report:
2,28
